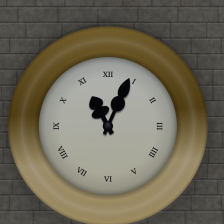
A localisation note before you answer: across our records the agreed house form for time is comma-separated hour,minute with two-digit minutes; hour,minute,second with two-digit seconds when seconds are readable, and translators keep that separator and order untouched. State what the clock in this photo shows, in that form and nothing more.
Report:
11,04
